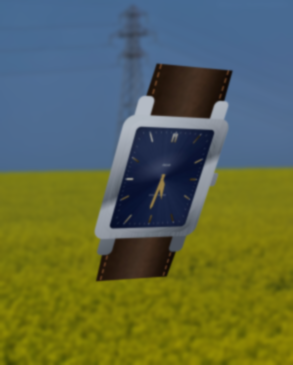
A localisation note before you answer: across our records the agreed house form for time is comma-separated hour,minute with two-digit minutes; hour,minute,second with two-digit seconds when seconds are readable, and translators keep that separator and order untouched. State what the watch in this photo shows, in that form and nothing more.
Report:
5,31
